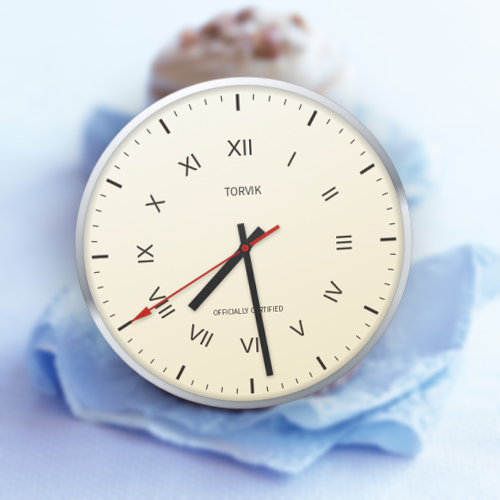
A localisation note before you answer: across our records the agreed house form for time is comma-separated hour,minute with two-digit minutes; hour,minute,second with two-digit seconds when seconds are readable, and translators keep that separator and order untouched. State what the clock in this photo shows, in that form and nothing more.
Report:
7,28,40
